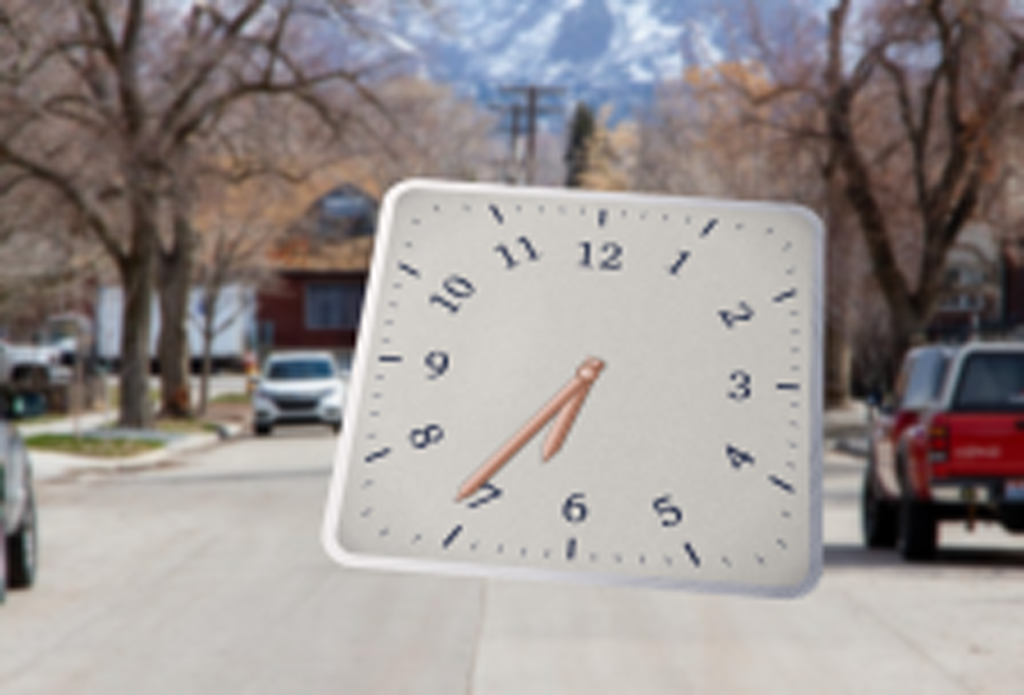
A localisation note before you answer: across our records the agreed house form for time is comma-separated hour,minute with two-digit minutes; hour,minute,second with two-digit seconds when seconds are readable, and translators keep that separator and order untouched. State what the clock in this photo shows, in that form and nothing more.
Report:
6,36
